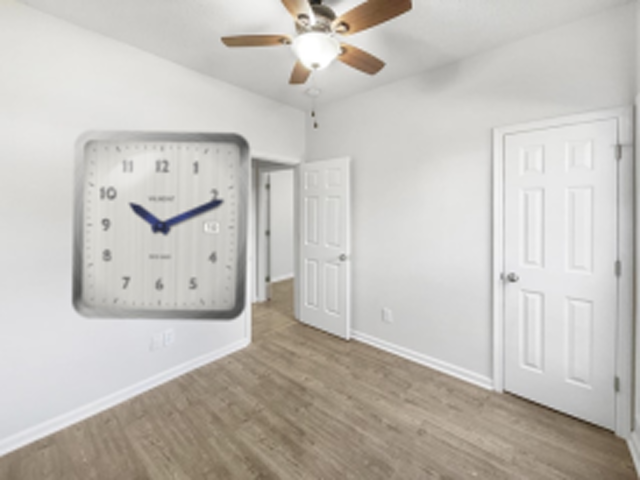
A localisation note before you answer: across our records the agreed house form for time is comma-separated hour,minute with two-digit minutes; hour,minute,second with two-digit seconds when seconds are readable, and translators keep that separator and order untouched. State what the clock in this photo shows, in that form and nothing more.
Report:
10,11
